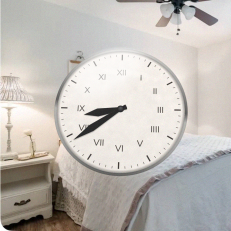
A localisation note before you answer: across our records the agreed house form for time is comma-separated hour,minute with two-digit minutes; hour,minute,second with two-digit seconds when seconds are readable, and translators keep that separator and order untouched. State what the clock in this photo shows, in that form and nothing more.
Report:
8,39
